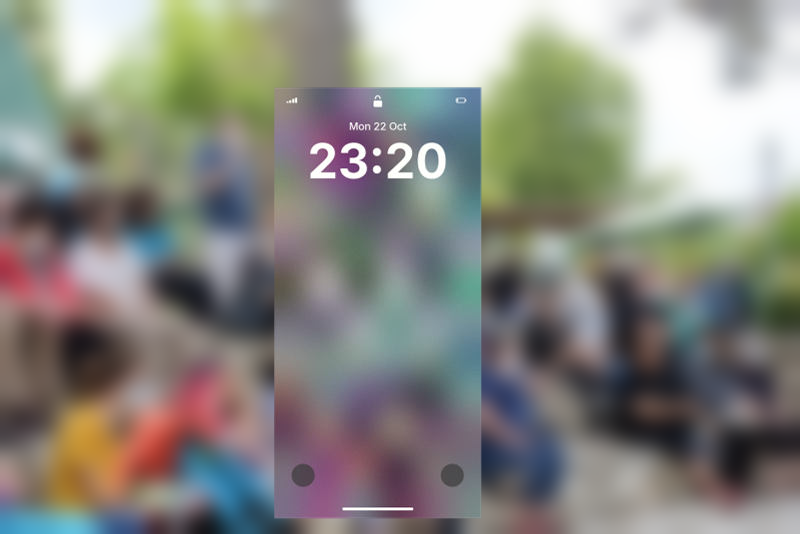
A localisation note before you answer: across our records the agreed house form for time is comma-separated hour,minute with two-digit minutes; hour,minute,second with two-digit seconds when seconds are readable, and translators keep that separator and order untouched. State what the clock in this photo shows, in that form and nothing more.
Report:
23,20
